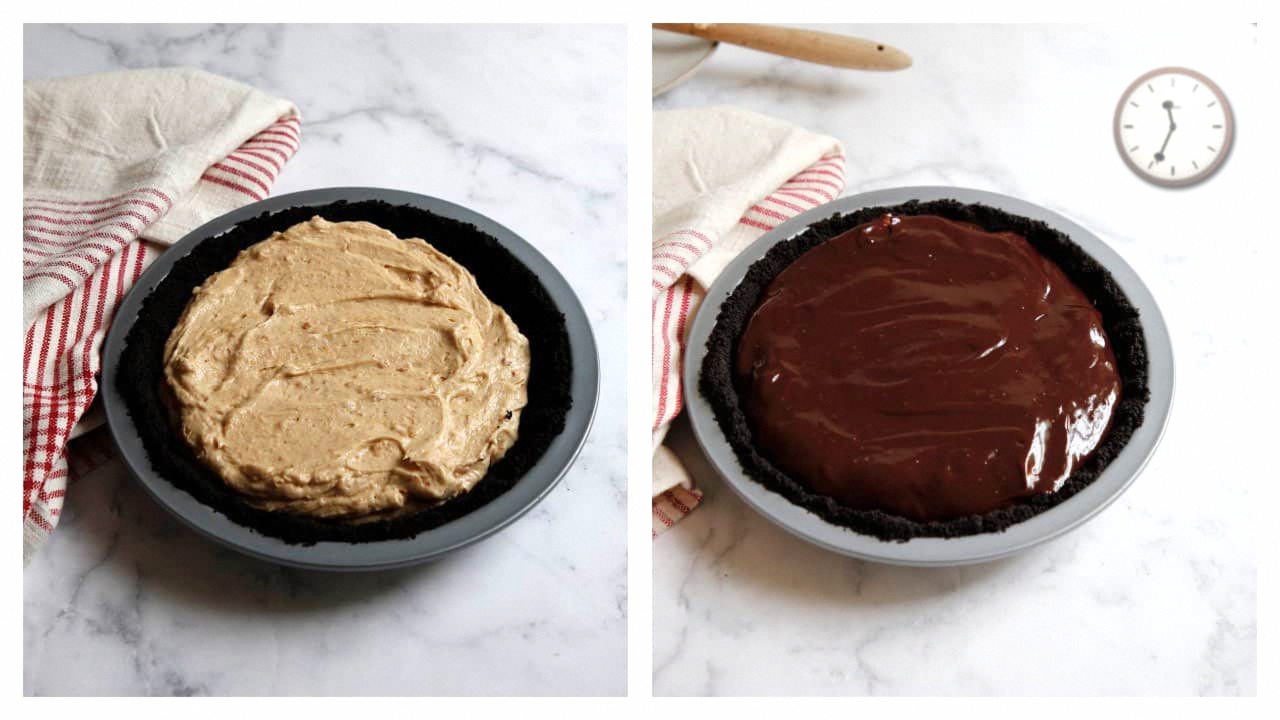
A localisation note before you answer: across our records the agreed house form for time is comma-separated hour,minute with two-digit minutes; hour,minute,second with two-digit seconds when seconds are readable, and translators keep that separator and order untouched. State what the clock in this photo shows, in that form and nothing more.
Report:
11,34
